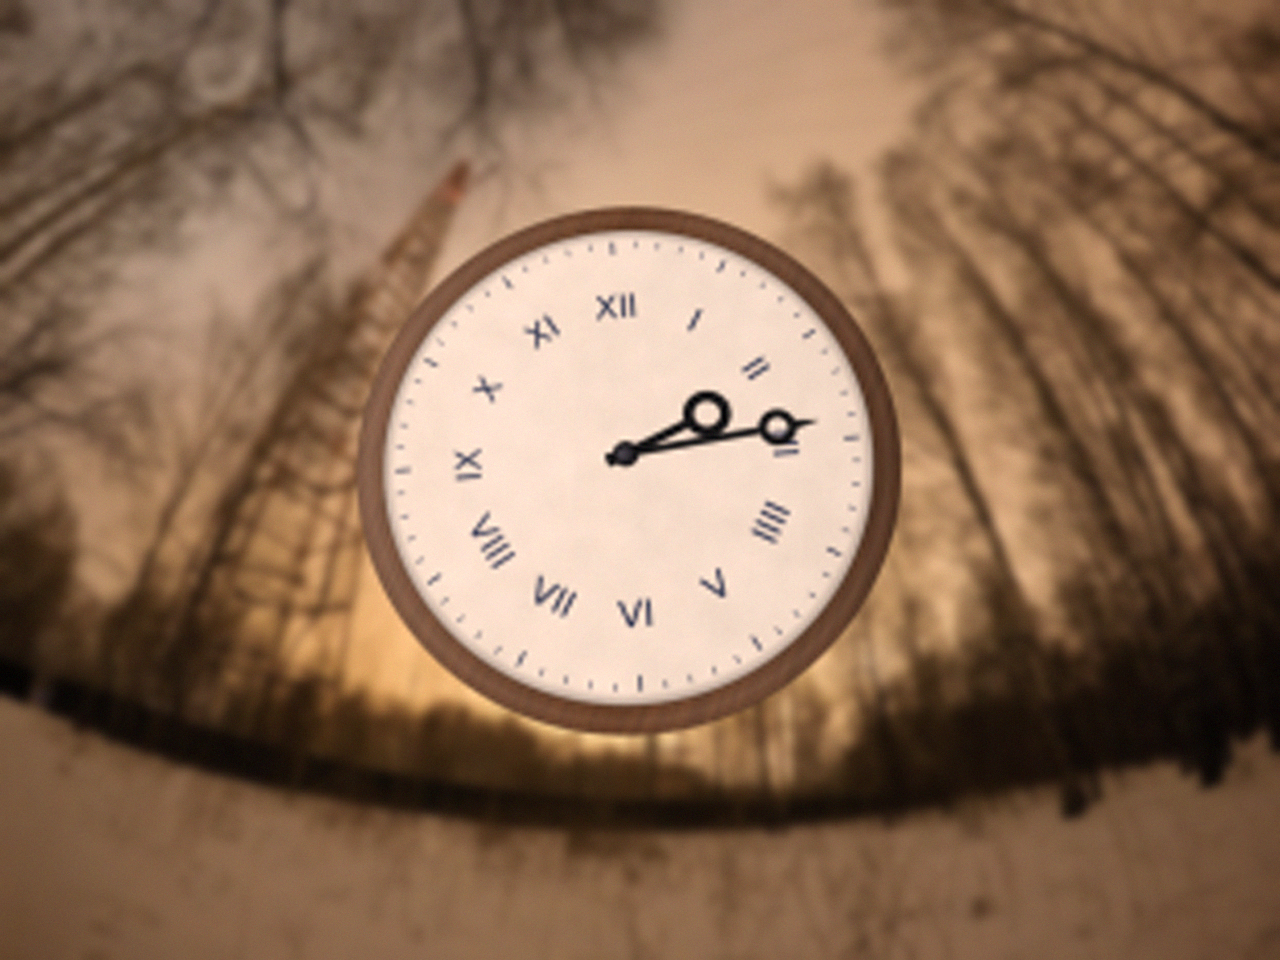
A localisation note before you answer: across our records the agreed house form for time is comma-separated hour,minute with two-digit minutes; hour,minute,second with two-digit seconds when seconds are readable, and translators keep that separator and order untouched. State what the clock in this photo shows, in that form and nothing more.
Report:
2,14
